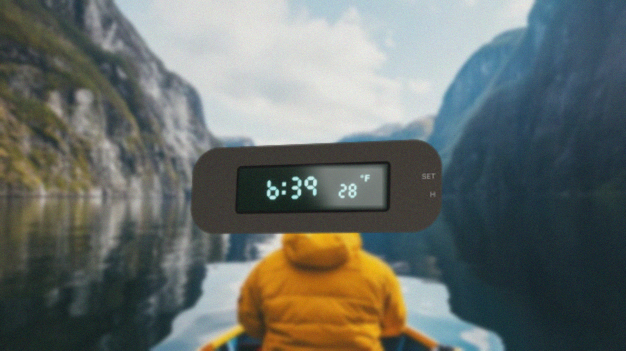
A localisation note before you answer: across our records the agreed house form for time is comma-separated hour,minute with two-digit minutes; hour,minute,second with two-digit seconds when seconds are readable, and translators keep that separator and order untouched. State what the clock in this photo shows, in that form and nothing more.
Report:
6,39
